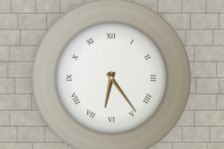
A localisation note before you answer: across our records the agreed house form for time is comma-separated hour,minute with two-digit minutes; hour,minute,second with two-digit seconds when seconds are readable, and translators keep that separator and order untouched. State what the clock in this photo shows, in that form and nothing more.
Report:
6,24
